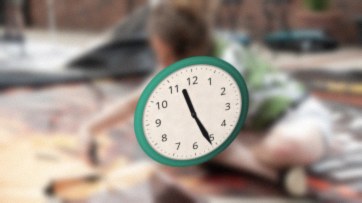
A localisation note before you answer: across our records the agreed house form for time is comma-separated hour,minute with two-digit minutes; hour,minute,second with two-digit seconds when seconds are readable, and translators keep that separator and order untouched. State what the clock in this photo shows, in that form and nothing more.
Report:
11,26
